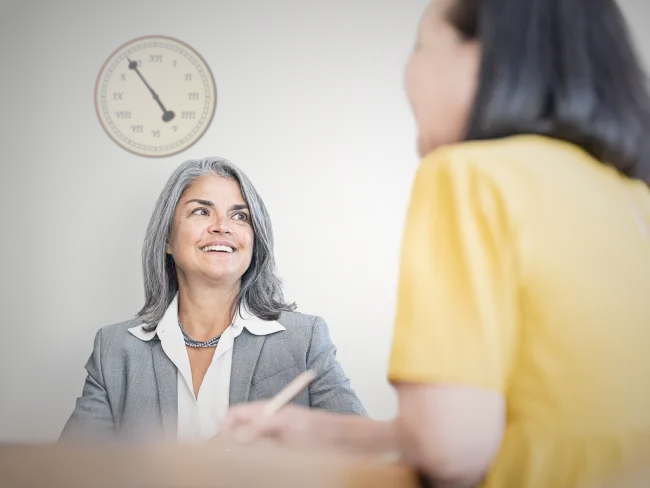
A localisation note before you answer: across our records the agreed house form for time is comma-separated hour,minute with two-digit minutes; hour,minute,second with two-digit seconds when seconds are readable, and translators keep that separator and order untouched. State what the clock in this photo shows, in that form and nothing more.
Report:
4,54
